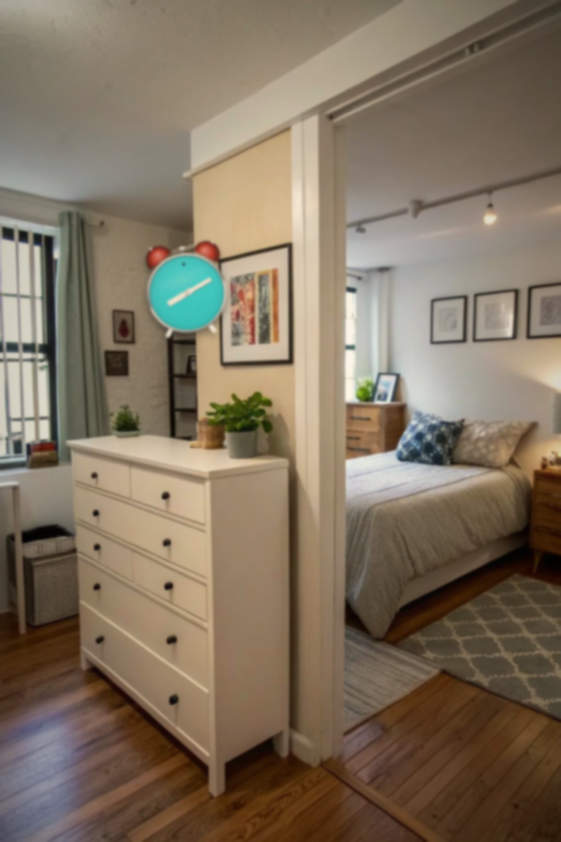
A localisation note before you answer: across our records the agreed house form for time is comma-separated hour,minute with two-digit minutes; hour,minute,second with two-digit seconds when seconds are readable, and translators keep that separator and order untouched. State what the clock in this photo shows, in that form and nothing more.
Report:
8,11
